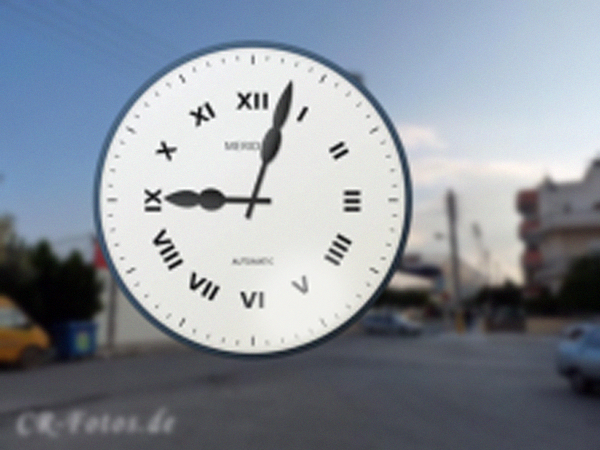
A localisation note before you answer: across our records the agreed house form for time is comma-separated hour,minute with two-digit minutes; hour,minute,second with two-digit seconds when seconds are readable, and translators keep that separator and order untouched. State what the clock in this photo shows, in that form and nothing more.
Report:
9,03
